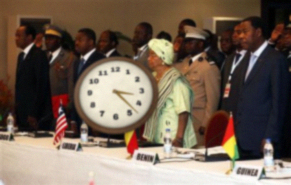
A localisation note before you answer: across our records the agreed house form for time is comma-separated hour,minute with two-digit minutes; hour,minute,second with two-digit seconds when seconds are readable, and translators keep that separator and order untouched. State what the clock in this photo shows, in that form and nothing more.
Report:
3,23
